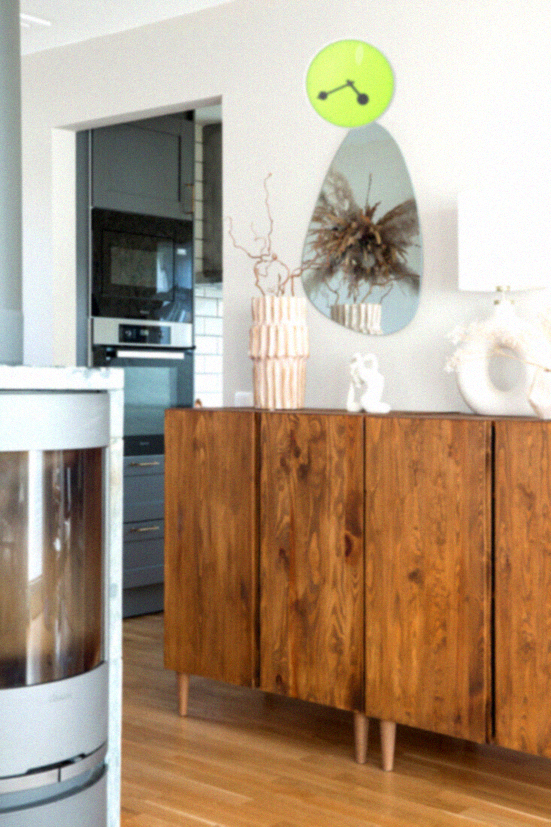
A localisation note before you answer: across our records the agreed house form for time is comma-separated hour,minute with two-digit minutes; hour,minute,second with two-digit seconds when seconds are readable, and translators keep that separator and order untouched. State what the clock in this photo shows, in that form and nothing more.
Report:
4,41
